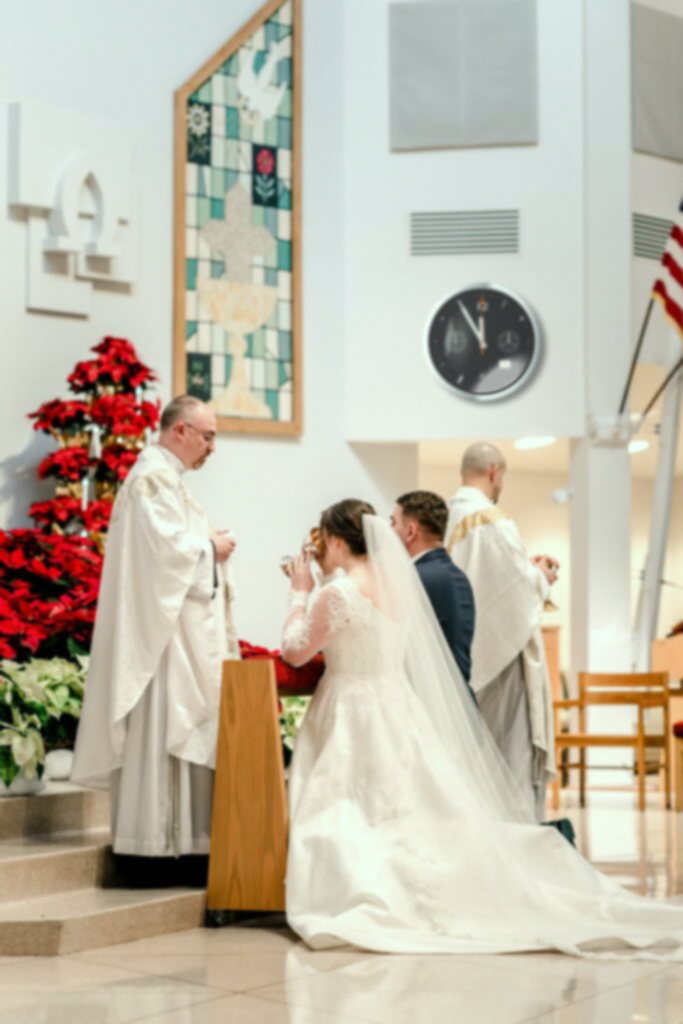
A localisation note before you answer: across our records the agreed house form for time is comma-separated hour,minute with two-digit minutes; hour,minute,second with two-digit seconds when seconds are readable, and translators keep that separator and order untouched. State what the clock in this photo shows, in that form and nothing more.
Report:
11,55
